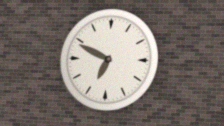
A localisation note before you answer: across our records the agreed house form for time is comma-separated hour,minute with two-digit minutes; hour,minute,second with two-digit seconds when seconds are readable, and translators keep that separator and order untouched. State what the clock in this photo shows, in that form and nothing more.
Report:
6,49
